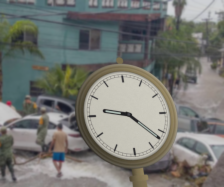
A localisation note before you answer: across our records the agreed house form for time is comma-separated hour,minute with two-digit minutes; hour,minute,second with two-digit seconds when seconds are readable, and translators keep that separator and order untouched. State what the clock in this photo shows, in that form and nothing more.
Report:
9,22
